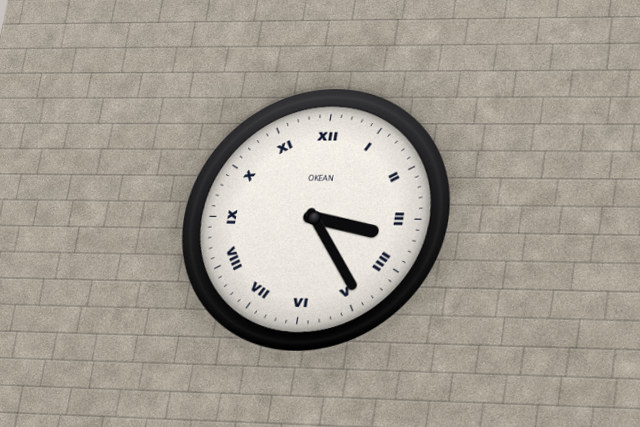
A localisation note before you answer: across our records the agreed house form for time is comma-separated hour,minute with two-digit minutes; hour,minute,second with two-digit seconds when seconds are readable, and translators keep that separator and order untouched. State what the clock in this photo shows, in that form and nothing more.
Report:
3,24
